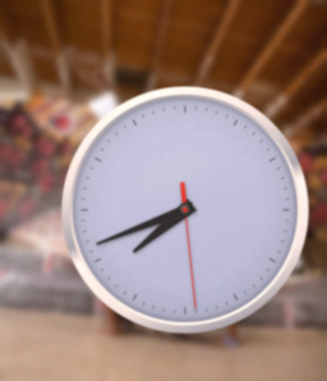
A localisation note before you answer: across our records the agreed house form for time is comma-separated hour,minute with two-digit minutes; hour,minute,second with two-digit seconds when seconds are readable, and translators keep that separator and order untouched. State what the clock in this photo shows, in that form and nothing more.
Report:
7,41,29
